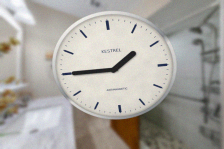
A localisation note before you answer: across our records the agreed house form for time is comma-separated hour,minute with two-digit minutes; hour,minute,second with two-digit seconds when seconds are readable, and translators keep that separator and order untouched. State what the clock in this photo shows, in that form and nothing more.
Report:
1,45
